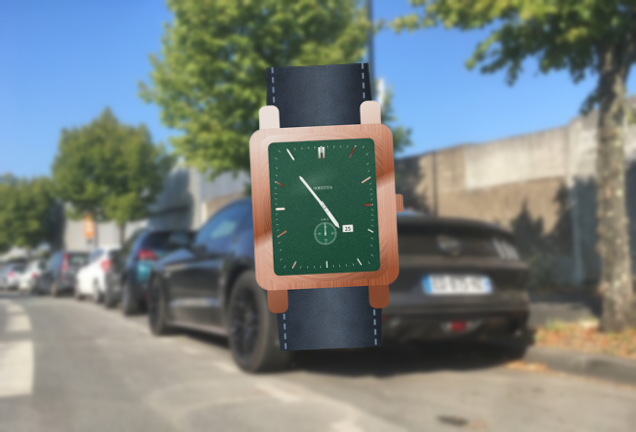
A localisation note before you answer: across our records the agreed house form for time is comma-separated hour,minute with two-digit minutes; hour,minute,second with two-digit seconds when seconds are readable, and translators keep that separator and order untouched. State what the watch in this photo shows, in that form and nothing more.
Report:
4,54
